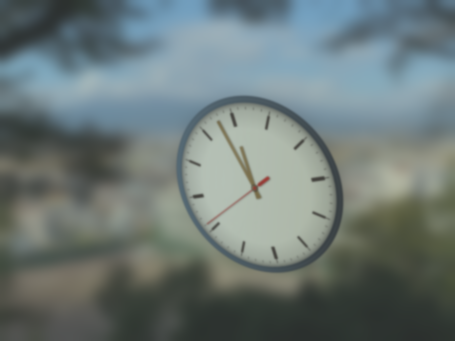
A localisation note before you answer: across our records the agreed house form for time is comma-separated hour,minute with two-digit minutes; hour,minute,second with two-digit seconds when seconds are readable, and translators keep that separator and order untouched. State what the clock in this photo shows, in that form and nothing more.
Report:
11,57,41
